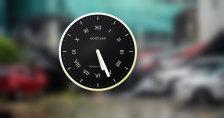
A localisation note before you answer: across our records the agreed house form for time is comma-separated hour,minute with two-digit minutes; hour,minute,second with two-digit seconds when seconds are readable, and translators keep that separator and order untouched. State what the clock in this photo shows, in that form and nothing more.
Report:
5,26
